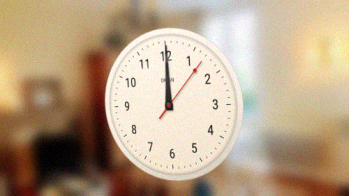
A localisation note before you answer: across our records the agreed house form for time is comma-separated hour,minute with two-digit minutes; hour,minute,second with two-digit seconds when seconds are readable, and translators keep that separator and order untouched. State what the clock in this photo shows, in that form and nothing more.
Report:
12,00,07
